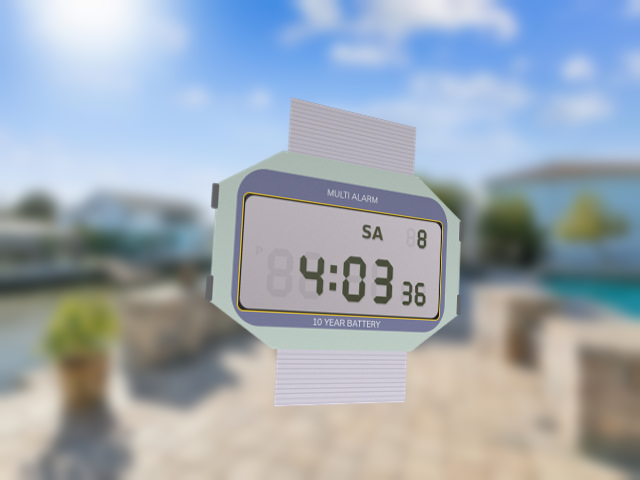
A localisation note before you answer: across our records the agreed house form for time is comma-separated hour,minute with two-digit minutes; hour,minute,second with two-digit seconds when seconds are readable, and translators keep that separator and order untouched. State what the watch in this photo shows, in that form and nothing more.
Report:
4,03,36
